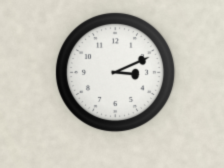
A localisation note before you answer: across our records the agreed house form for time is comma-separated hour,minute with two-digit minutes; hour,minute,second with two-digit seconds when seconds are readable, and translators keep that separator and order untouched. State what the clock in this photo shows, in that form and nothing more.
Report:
3,11
